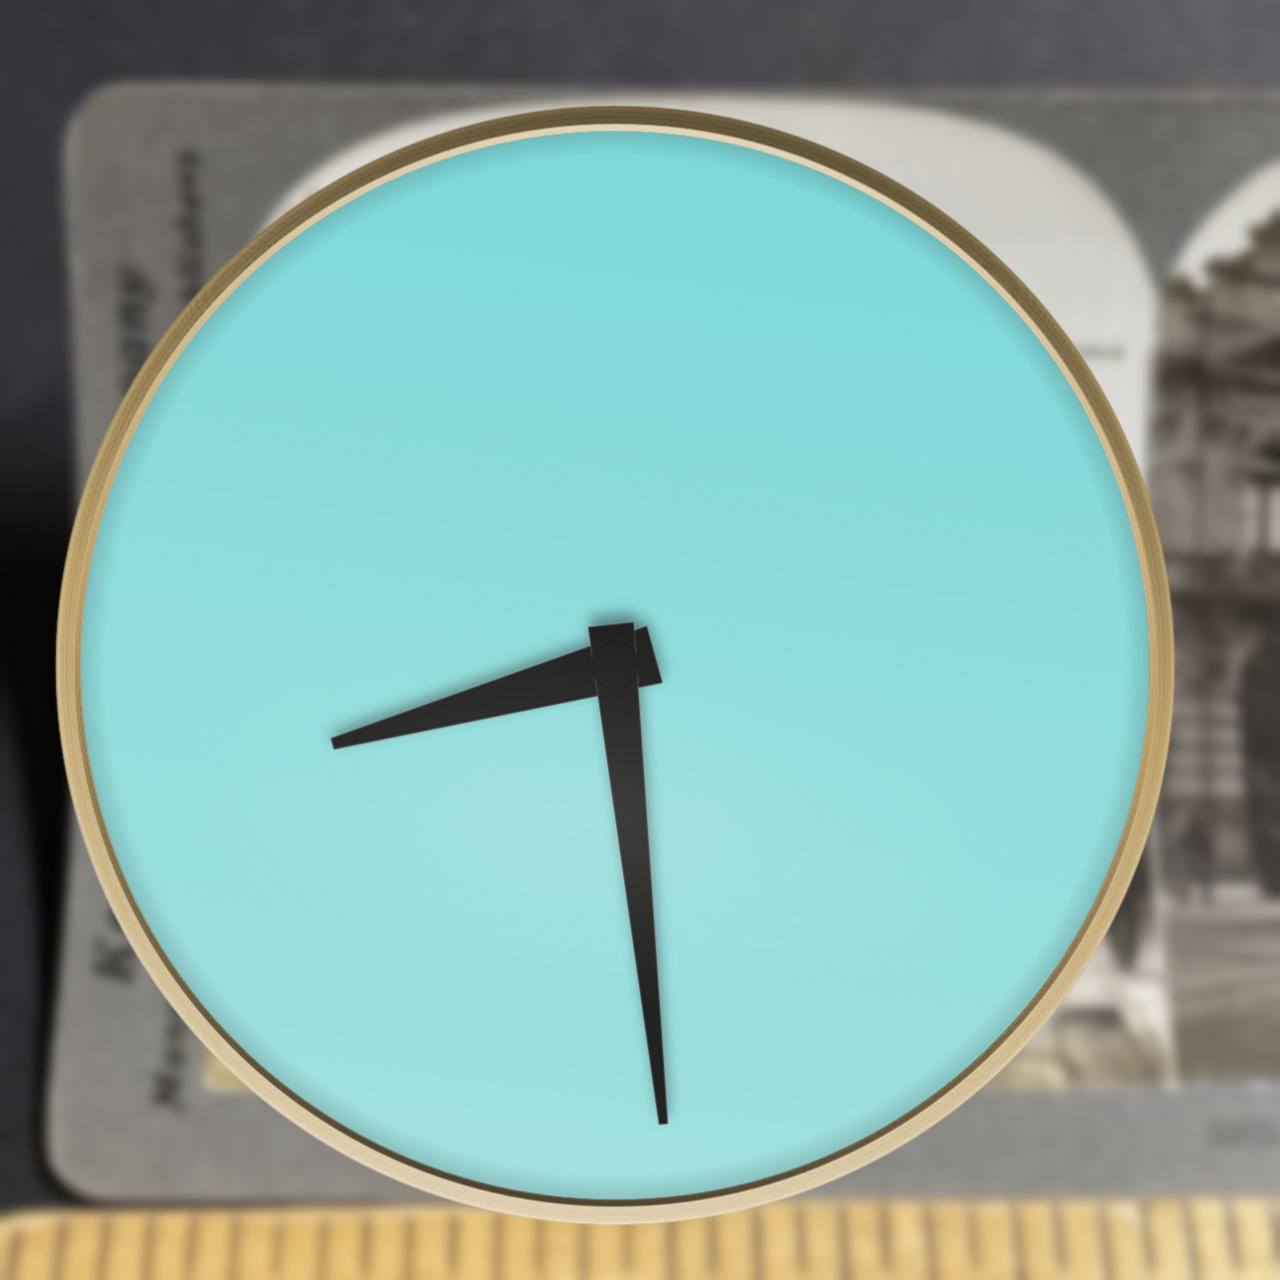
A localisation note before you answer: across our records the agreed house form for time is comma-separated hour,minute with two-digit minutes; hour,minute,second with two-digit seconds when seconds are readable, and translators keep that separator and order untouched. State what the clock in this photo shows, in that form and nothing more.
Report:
8,29
